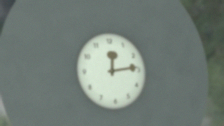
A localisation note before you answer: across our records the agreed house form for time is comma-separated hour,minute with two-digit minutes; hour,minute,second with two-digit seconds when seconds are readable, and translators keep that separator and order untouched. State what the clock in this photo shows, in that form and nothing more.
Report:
12,14
